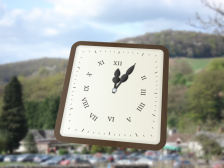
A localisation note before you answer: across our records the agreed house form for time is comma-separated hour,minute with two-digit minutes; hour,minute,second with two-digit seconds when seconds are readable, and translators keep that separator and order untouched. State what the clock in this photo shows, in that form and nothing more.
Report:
12,05
